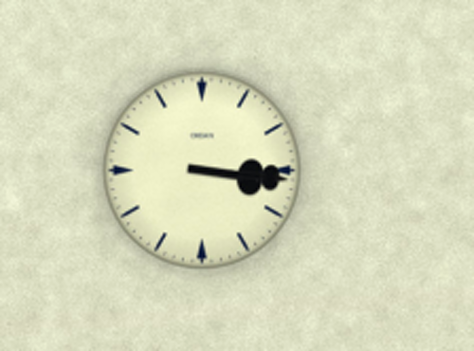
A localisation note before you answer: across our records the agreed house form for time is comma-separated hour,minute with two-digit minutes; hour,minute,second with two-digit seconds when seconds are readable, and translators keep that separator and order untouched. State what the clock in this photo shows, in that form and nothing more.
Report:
3,16
